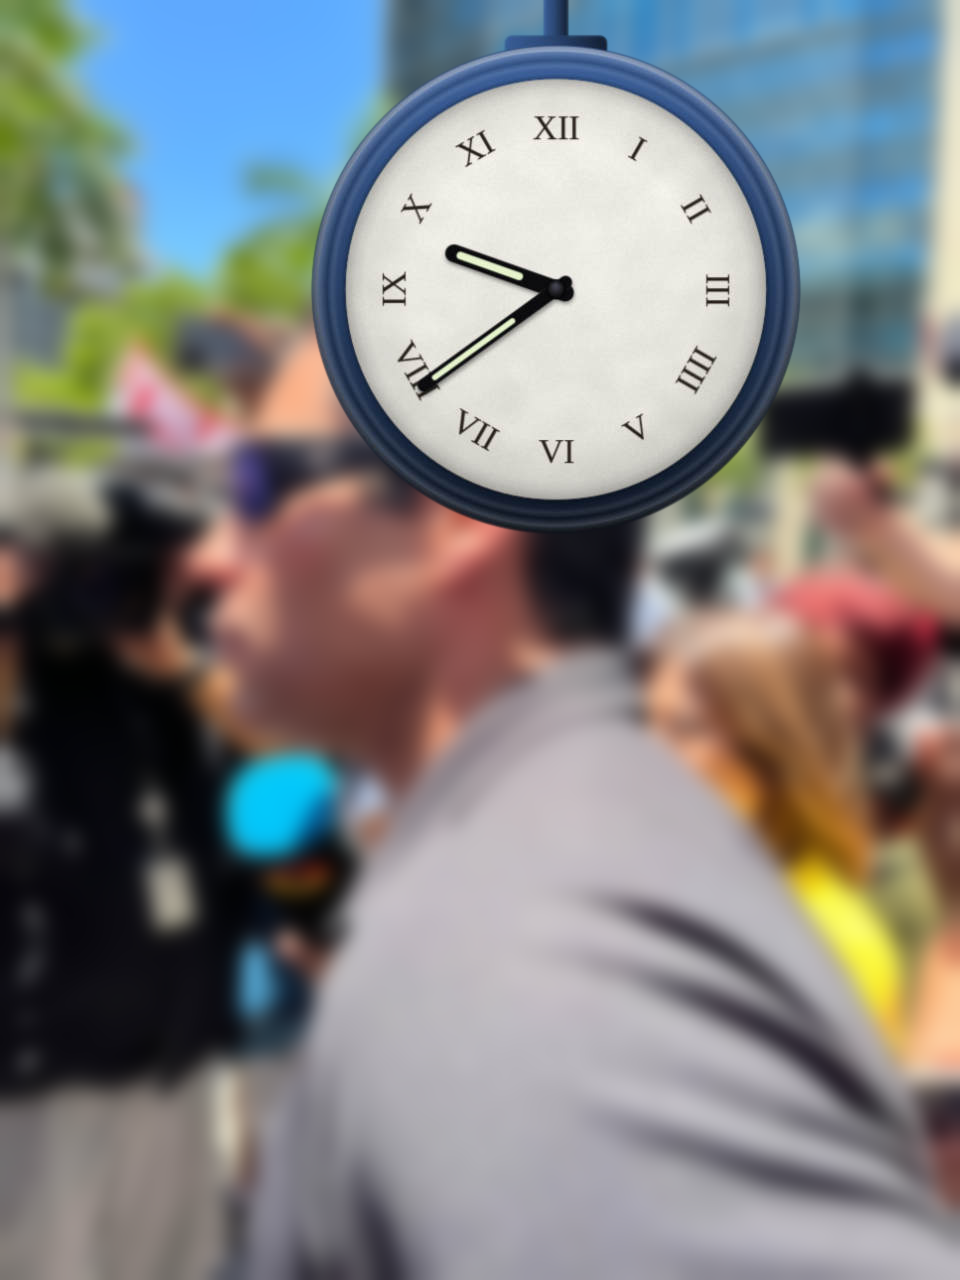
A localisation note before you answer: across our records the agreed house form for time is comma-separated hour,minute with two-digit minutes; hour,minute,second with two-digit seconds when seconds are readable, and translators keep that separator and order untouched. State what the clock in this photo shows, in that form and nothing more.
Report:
9,39
